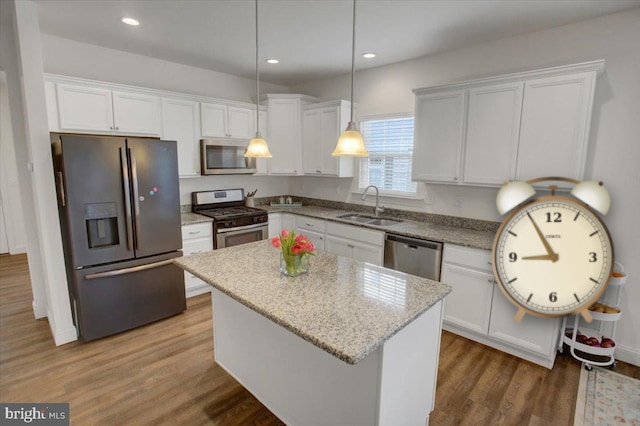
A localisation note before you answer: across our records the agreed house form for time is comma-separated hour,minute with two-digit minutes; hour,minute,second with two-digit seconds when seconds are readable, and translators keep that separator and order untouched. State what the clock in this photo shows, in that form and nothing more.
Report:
8,55
